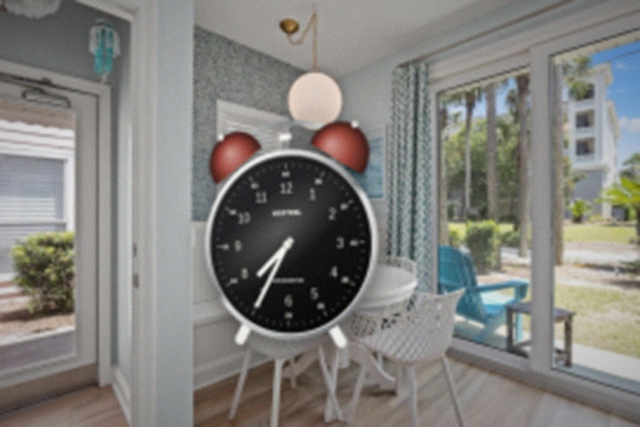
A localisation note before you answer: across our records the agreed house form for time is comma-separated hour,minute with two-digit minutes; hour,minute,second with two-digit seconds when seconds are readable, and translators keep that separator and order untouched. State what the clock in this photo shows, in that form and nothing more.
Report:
7,35
